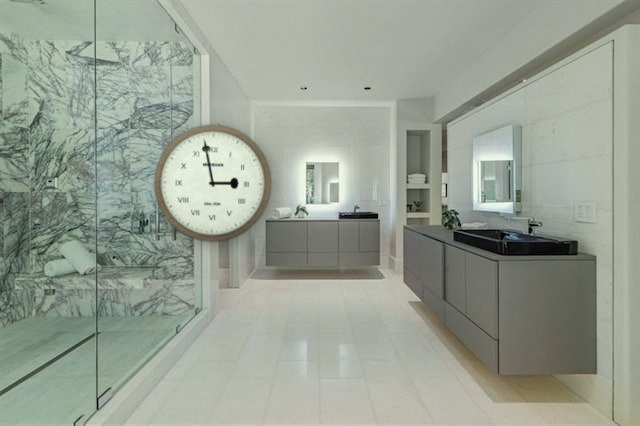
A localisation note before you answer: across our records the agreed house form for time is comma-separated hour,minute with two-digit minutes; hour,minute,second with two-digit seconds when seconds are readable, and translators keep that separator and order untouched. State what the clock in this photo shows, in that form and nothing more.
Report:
2,58
